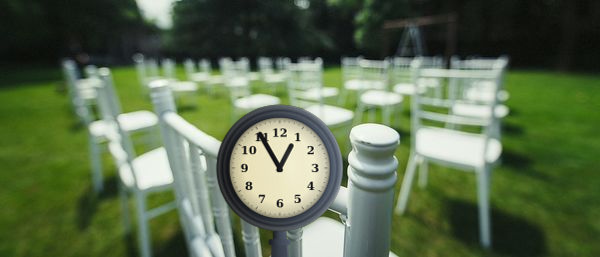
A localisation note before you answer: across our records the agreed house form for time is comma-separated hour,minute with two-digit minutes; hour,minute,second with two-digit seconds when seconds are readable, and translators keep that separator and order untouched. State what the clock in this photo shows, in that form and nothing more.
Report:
12,55
